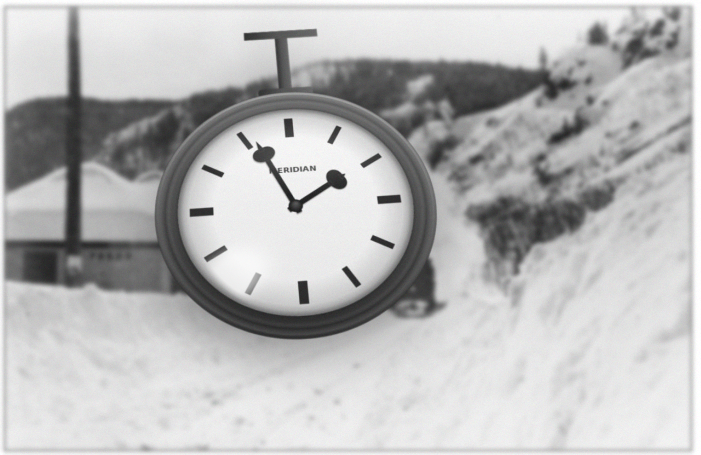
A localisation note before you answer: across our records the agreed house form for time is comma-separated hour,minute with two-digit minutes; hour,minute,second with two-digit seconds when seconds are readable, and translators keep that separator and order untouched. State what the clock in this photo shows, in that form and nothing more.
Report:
1,56
